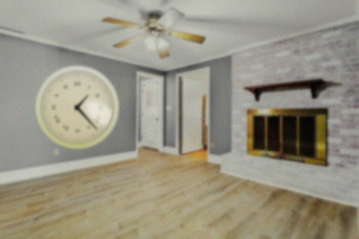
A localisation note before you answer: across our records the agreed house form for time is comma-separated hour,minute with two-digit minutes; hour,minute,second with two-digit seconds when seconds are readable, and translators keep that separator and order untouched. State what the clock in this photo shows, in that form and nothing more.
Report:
1,23
